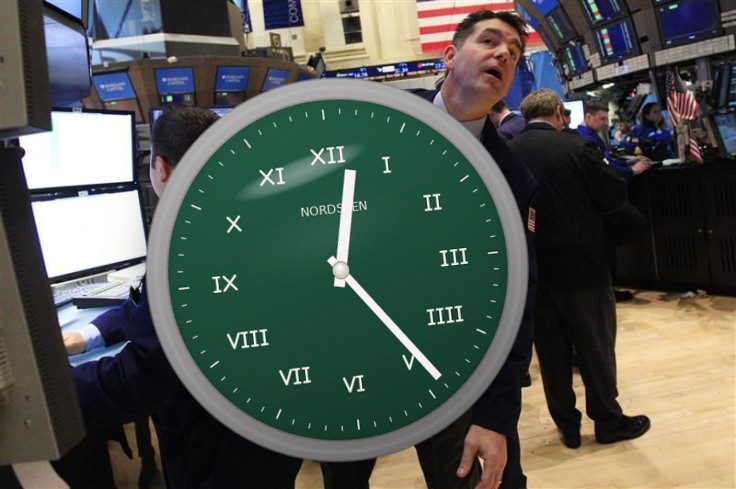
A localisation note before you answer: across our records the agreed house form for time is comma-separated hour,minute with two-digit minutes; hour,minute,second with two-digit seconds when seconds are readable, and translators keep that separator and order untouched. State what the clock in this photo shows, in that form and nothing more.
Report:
12,24
